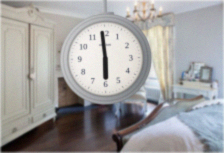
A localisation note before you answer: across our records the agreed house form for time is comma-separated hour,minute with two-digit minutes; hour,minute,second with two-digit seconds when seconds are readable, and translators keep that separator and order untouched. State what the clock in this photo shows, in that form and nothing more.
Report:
5,59
